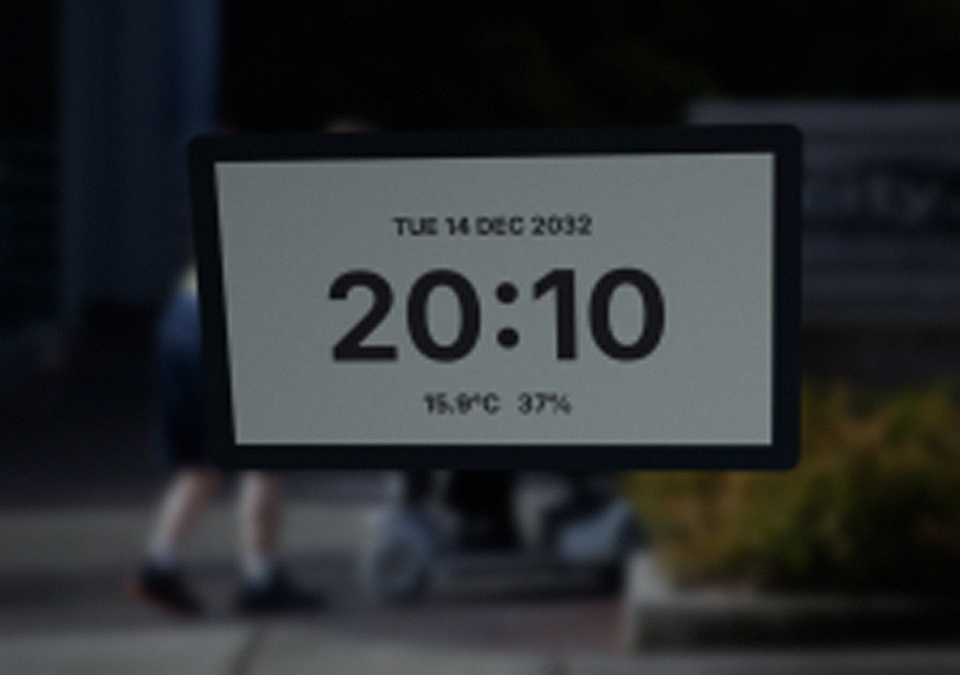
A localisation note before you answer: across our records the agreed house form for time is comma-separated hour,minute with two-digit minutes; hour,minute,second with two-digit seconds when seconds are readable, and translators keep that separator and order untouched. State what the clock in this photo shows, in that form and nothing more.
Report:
20,10
